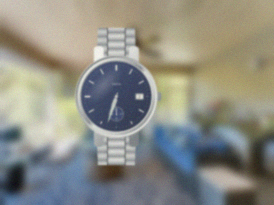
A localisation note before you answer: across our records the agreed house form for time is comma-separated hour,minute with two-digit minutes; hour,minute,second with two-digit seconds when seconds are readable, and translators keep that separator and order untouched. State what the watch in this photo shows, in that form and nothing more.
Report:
6,33
